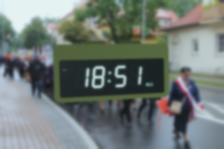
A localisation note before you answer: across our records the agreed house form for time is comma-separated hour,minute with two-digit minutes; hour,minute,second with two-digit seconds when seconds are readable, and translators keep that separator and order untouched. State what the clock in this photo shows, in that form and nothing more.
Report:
18,51
